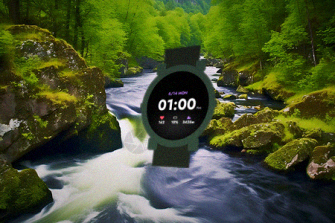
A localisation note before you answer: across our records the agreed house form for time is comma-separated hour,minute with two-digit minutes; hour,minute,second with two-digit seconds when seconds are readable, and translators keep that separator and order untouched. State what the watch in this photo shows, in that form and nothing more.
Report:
1,00
